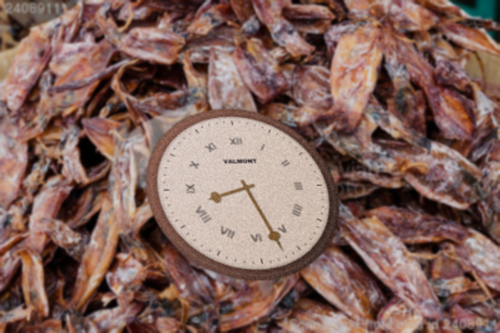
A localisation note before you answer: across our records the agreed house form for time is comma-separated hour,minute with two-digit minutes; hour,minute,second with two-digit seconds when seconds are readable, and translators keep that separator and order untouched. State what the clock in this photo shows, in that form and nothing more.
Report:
8,27
